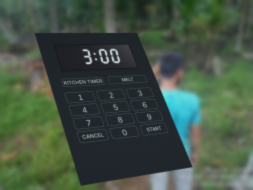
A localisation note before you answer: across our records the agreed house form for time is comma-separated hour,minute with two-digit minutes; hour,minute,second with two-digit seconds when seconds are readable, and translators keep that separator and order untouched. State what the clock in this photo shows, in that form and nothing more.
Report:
3,00
